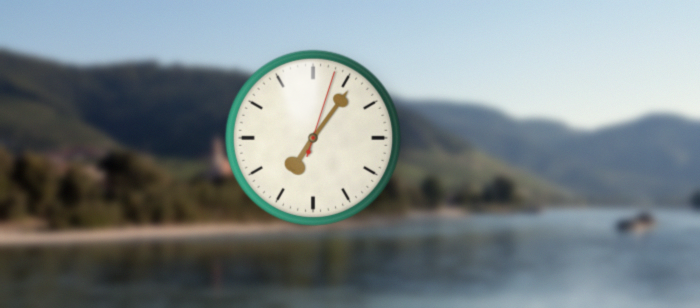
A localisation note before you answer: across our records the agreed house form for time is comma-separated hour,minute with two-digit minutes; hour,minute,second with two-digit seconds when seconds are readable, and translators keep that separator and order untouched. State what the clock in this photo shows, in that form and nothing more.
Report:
7,06,03
